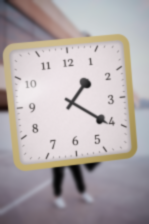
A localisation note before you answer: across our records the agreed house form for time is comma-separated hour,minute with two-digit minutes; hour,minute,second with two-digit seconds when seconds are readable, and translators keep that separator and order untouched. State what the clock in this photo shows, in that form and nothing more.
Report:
1,21
